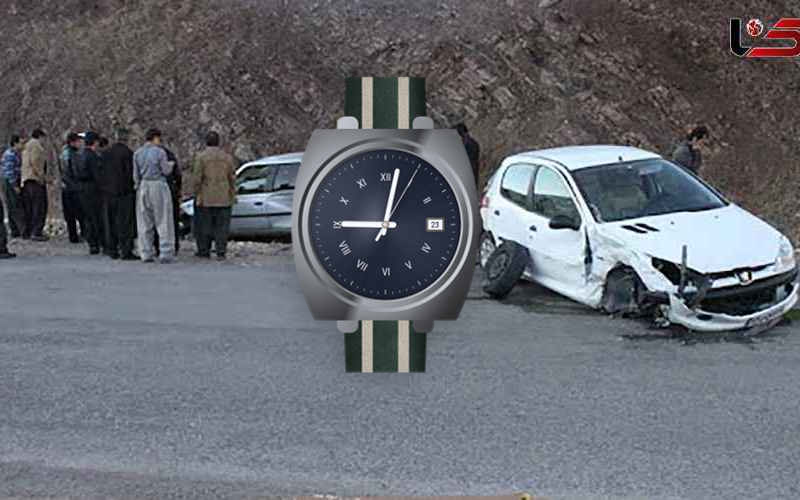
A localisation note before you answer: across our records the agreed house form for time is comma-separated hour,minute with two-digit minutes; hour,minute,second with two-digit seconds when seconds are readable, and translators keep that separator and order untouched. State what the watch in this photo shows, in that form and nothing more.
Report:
9,02,05
